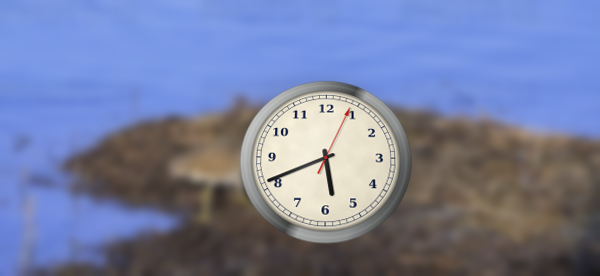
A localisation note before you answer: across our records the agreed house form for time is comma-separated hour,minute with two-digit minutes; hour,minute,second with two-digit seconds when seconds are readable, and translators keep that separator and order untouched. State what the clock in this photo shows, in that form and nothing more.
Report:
5,41,04
